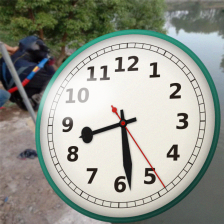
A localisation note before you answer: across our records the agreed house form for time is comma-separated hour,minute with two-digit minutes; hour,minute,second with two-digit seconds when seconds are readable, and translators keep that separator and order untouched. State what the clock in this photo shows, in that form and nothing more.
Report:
8,28,24
